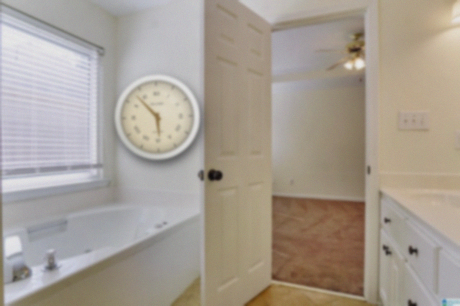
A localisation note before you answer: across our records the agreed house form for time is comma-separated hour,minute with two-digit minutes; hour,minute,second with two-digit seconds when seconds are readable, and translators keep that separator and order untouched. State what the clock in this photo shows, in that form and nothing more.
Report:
5,53
